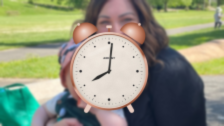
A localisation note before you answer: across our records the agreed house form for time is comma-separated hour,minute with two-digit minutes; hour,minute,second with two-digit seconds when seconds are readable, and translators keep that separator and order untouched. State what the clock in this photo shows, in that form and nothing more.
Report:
8,01
